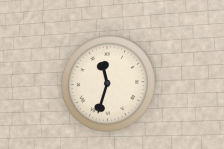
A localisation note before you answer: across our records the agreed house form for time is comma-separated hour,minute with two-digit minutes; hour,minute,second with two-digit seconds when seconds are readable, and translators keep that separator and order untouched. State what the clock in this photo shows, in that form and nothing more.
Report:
11,33
